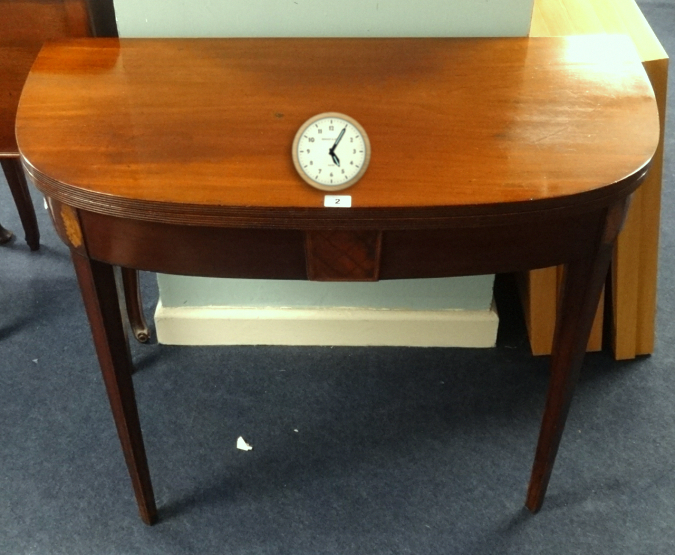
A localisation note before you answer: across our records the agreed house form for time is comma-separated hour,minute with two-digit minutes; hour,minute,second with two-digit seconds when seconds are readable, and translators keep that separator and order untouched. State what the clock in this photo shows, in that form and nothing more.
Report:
5,05
